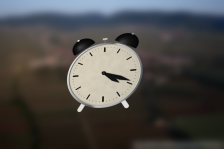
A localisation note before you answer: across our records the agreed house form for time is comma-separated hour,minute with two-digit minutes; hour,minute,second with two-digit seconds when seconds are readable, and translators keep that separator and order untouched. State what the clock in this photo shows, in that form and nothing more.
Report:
4,19
